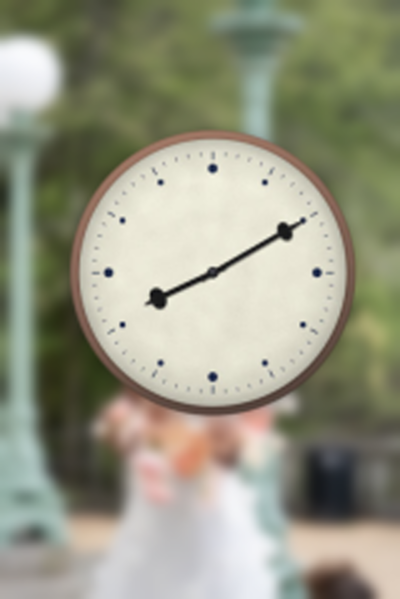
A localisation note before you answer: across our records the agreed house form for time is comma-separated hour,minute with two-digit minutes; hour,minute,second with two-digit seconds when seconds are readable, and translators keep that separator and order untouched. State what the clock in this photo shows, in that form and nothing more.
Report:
8,10
